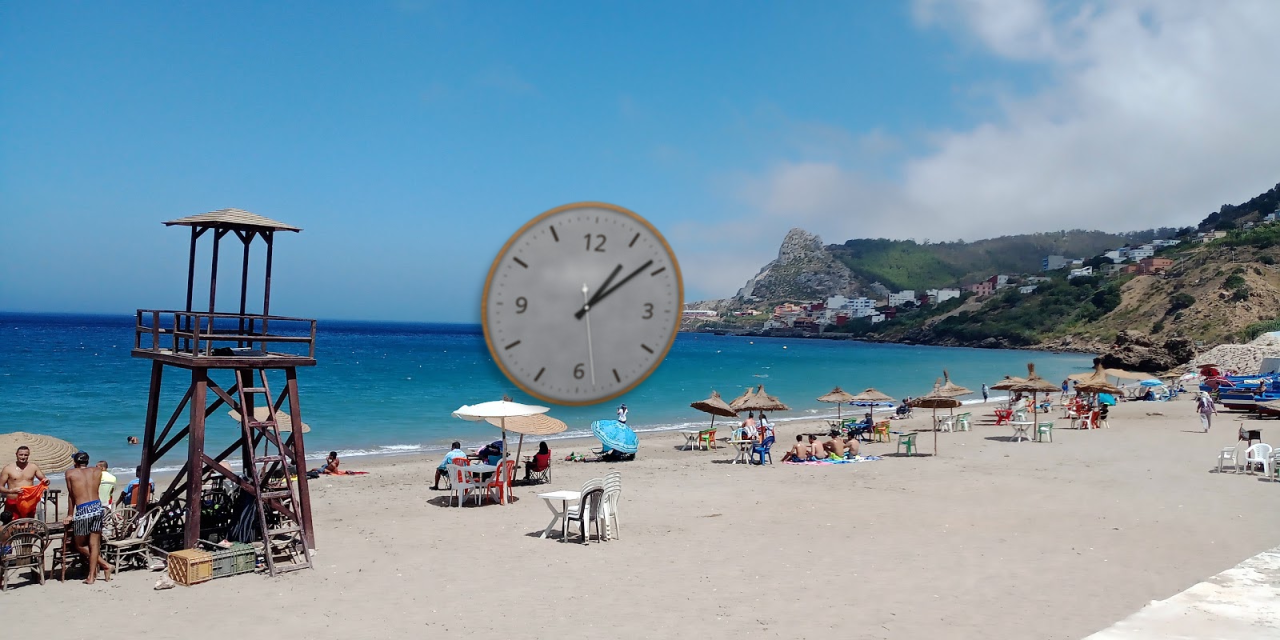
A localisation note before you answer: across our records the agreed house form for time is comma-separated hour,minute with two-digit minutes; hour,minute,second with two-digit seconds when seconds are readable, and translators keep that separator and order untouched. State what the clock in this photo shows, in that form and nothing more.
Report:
1,08,28
